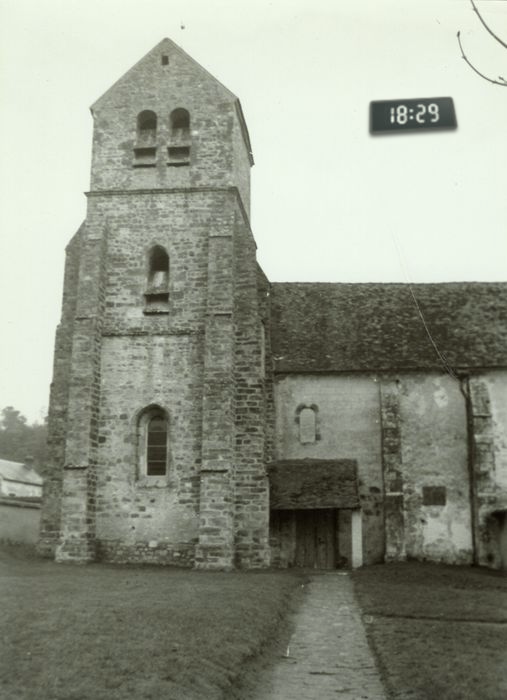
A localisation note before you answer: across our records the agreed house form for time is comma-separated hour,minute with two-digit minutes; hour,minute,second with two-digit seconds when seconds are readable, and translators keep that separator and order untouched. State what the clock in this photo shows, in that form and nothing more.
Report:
18,29
